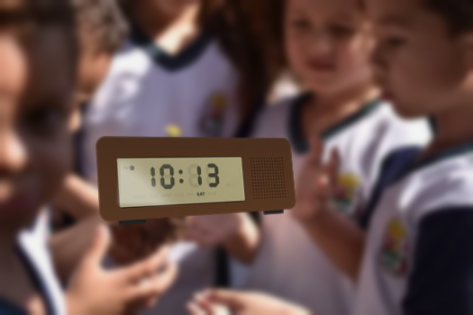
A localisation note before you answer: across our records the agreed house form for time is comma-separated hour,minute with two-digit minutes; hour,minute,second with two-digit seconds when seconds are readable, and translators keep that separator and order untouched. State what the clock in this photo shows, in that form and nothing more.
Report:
10,13
